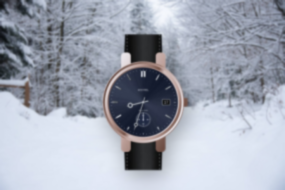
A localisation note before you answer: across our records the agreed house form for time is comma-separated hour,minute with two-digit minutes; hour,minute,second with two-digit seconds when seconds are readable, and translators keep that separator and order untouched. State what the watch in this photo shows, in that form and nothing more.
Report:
8,33
